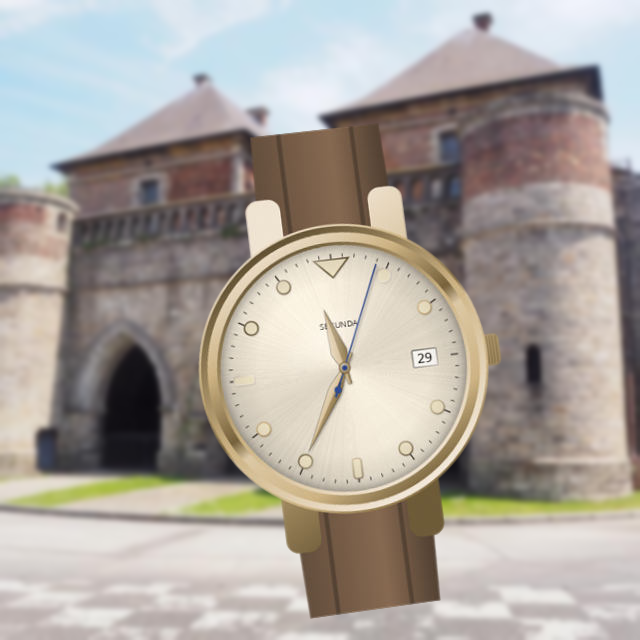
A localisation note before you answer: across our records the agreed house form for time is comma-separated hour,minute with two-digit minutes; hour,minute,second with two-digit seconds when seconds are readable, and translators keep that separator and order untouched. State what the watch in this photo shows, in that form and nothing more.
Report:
11,35,04
